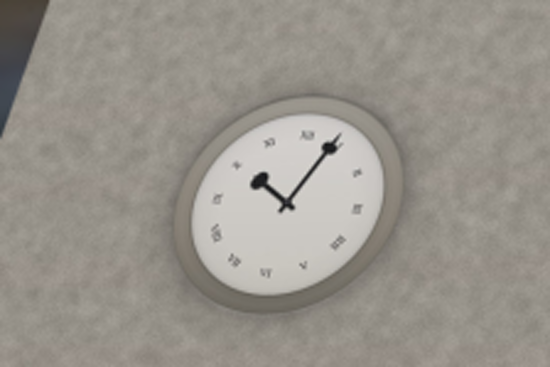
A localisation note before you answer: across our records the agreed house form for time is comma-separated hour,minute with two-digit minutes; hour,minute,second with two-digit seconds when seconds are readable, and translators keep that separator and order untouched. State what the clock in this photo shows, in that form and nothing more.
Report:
10,04
